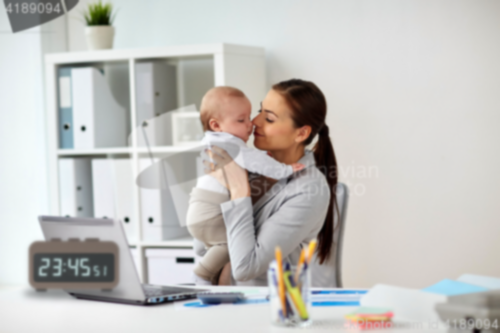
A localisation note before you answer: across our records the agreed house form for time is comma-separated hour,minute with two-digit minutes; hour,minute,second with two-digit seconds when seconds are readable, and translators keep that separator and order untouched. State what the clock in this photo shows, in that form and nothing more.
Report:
23,45
